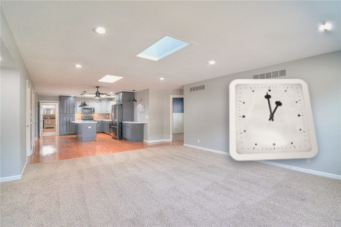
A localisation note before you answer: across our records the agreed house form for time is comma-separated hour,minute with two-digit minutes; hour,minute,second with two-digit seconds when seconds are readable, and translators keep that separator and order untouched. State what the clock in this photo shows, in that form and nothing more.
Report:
12,59
